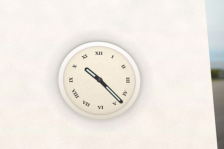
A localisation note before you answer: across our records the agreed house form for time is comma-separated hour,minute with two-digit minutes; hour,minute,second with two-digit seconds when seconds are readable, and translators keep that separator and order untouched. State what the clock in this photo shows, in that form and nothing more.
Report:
10,23
